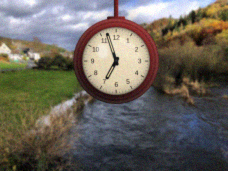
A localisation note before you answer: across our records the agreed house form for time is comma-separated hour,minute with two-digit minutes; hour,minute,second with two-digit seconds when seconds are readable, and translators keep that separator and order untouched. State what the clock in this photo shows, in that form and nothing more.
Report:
6,57
